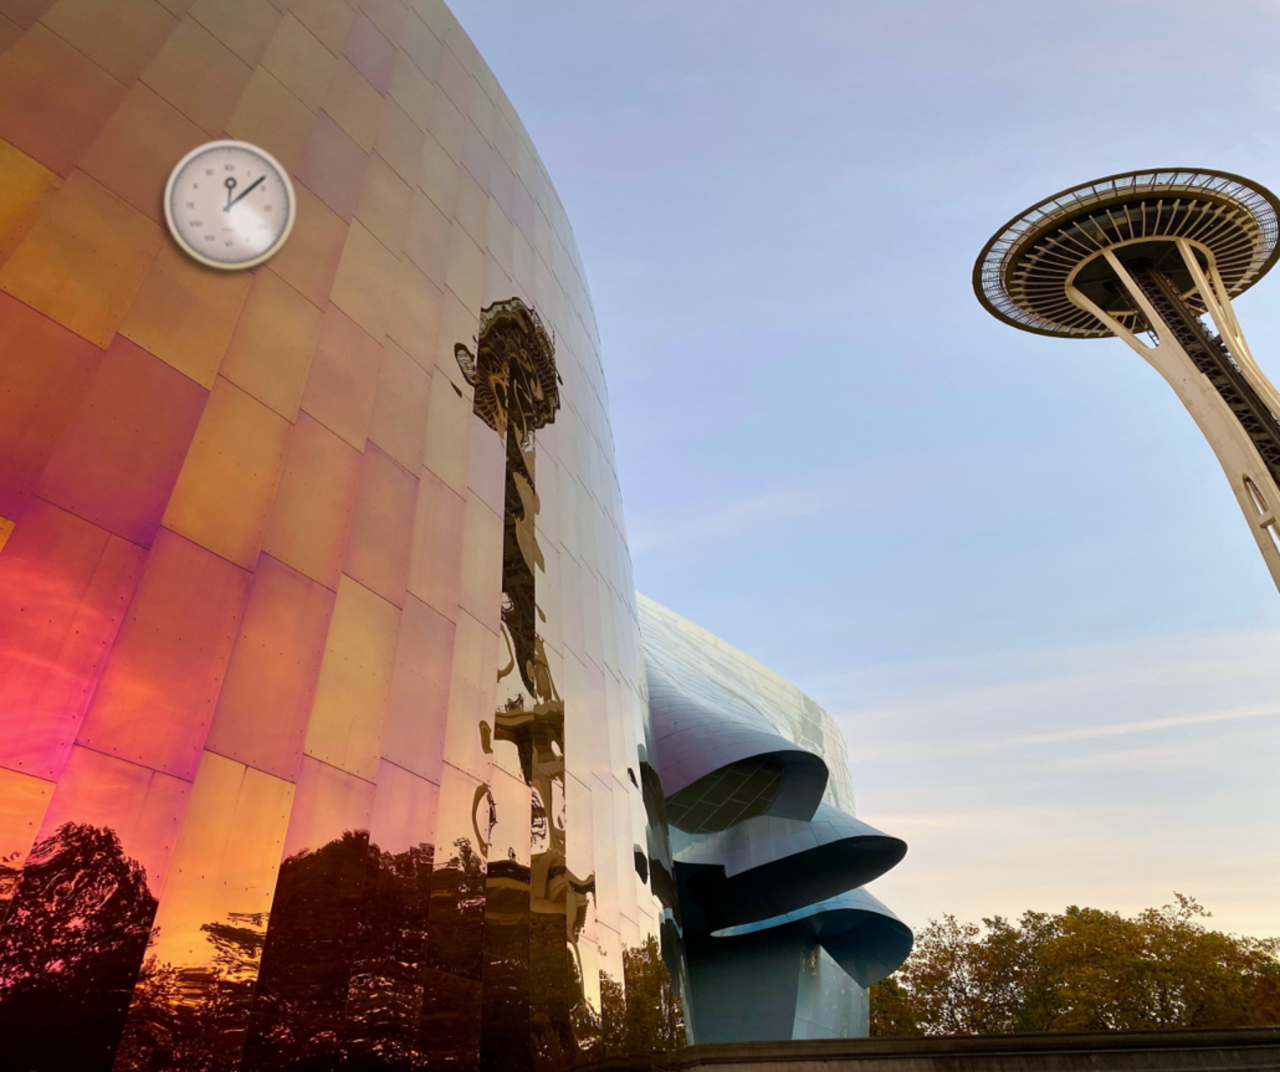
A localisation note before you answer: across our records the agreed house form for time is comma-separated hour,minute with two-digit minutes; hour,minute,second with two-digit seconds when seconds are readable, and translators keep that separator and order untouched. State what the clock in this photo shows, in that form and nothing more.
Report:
12,08
